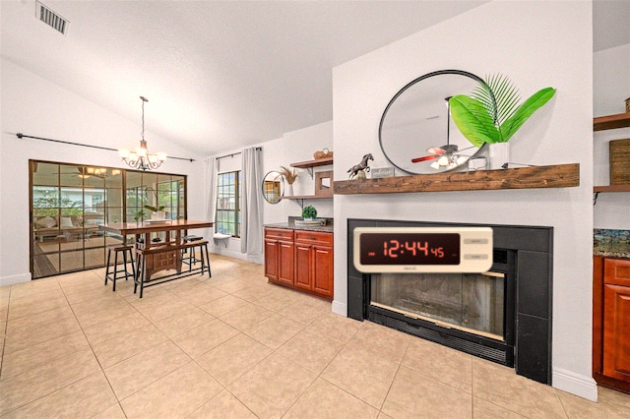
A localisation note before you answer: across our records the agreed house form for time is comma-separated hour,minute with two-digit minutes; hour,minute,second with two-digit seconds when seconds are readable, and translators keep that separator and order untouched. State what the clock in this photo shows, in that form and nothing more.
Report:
12,44,45
